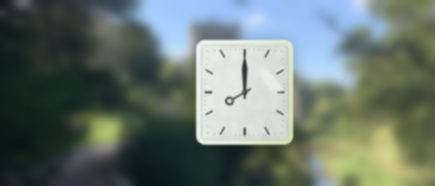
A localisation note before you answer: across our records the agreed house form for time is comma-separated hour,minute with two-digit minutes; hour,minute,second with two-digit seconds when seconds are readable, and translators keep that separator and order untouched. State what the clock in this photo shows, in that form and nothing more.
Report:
8,00
